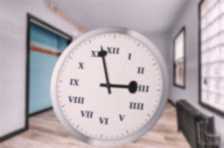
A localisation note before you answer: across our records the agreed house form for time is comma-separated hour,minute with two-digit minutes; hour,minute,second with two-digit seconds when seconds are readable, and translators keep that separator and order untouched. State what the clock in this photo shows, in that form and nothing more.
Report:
2,57
